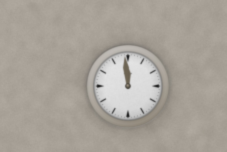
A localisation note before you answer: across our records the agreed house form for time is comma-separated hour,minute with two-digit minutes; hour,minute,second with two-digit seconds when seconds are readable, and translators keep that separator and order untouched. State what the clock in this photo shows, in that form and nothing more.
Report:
11,59
